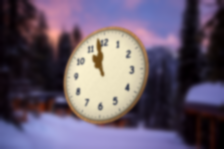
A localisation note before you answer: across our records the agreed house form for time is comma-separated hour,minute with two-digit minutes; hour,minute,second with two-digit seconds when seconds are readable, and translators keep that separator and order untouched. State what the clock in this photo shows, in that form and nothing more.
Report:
10,58
